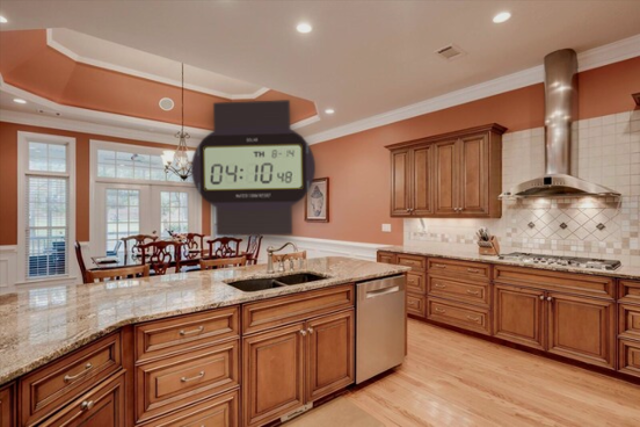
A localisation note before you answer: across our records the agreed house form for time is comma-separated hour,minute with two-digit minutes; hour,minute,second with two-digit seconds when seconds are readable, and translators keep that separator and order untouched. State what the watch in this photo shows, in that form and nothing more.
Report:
4,10,48
